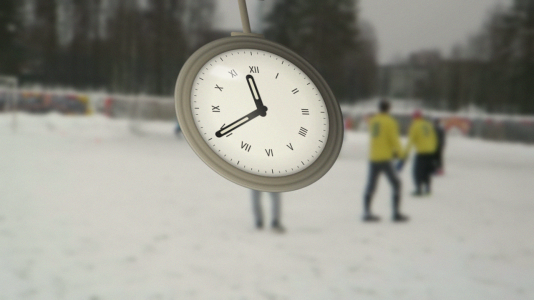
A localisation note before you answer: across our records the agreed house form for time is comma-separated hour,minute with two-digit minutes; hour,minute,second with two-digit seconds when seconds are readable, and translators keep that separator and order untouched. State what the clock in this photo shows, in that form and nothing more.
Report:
11,40
